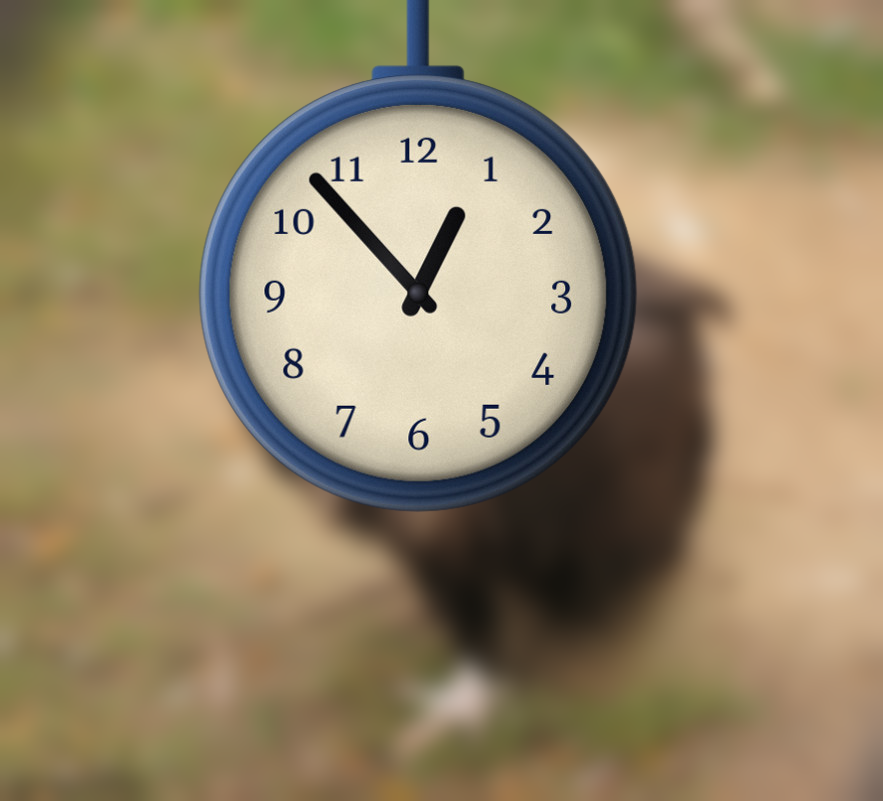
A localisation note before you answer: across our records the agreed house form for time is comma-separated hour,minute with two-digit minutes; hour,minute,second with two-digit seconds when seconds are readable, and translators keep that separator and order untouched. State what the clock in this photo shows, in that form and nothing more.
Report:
12,53
